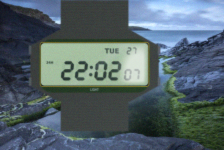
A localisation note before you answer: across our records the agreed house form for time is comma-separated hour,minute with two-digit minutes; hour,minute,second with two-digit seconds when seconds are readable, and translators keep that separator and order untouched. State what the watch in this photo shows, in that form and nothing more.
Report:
22,02,07
